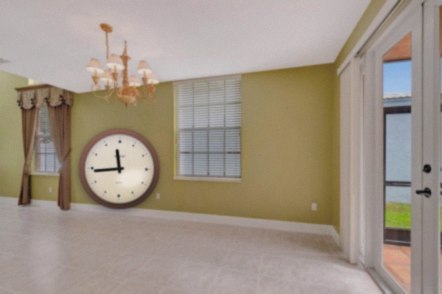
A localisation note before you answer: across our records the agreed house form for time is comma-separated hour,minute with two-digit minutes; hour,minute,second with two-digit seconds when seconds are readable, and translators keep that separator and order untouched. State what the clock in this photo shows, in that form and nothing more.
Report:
11,44
